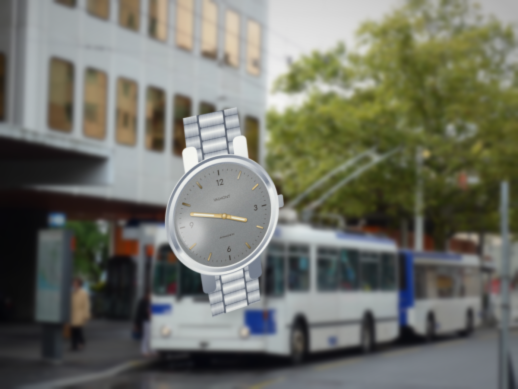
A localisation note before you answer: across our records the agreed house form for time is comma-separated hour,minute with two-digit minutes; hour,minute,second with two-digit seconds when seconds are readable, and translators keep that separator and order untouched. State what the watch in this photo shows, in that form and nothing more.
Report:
3,48
